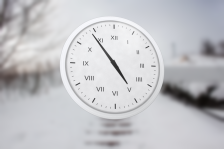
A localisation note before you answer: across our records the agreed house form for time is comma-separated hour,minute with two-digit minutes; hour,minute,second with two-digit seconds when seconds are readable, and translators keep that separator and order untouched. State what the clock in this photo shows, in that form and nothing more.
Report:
4,54
